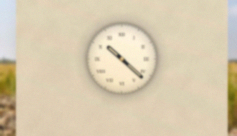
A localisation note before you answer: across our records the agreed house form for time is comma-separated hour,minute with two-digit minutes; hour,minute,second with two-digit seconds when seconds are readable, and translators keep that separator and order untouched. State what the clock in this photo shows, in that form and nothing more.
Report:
10,22
